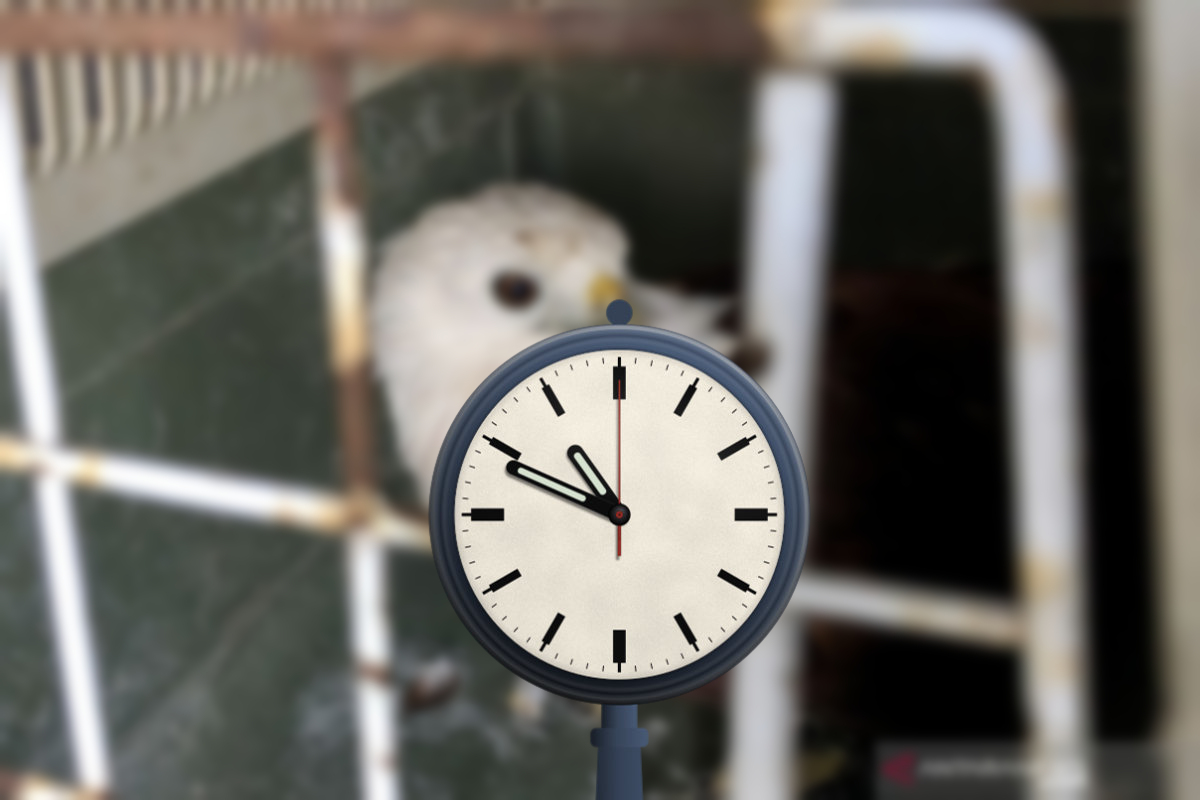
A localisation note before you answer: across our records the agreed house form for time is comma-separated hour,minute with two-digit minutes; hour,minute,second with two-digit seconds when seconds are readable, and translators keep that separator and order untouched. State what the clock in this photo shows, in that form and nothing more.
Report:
10,49,00
